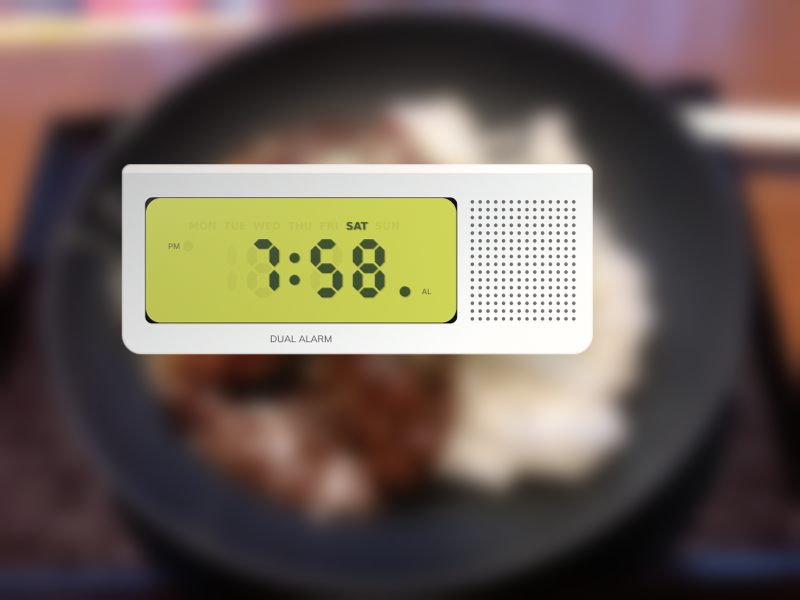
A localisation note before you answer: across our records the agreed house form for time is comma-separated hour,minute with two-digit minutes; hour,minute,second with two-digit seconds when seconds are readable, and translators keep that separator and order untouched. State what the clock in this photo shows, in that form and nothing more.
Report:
7,58
